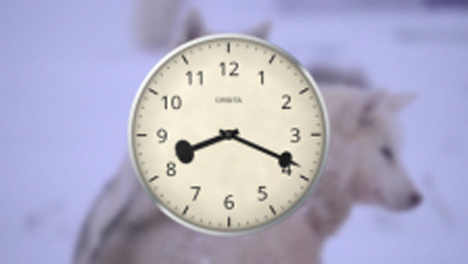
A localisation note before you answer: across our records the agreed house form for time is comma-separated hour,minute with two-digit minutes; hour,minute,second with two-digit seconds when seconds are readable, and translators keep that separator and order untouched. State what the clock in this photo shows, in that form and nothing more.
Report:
8,19
